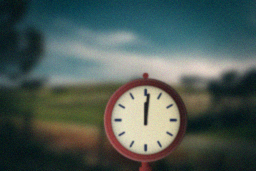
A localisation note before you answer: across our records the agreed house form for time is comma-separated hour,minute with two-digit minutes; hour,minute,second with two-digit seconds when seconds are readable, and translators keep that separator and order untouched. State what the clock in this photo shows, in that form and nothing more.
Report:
12,01
